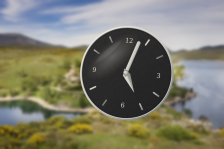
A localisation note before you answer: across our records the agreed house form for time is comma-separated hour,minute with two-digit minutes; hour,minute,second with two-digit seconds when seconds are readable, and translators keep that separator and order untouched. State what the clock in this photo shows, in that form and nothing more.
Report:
5,03
